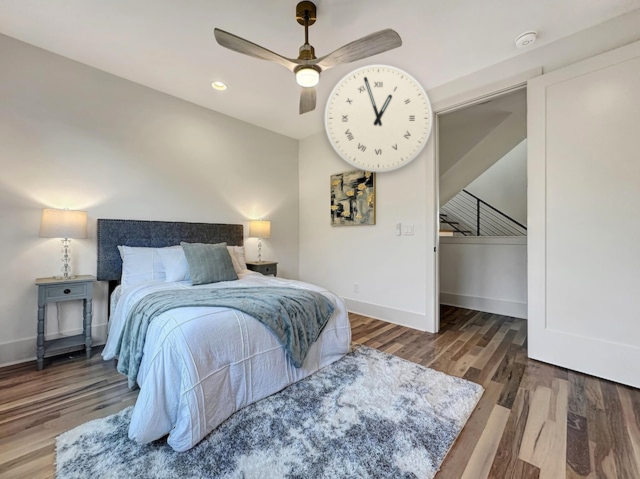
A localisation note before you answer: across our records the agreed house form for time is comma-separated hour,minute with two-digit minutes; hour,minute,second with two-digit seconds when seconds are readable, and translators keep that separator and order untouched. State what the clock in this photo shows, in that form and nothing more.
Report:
12,57
